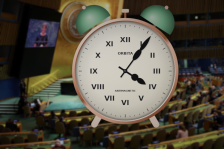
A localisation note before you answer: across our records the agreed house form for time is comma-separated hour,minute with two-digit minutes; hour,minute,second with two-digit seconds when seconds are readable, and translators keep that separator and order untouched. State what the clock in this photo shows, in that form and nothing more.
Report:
4,06
